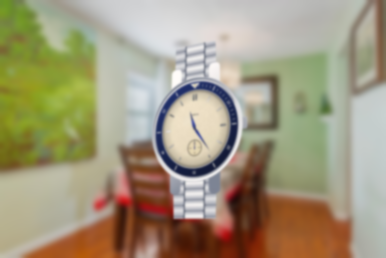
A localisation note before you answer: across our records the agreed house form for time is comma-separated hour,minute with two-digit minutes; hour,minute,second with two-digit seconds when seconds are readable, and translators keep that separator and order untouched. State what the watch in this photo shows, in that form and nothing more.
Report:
11,24
